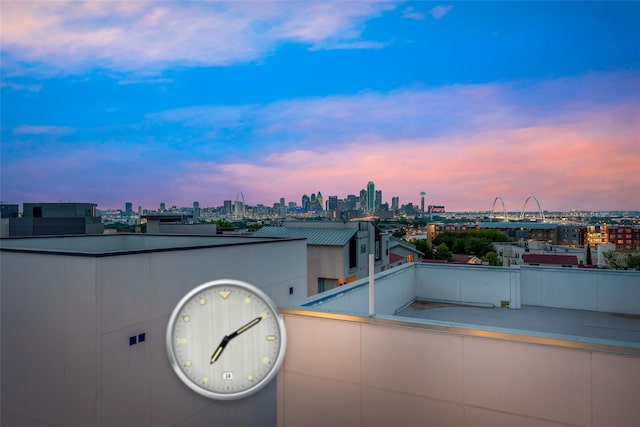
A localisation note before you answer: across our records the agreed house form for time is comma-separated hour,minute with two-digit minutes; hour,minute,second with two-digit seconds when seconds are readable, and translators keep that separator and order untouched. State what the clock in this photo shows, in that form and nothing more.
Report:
7,10
